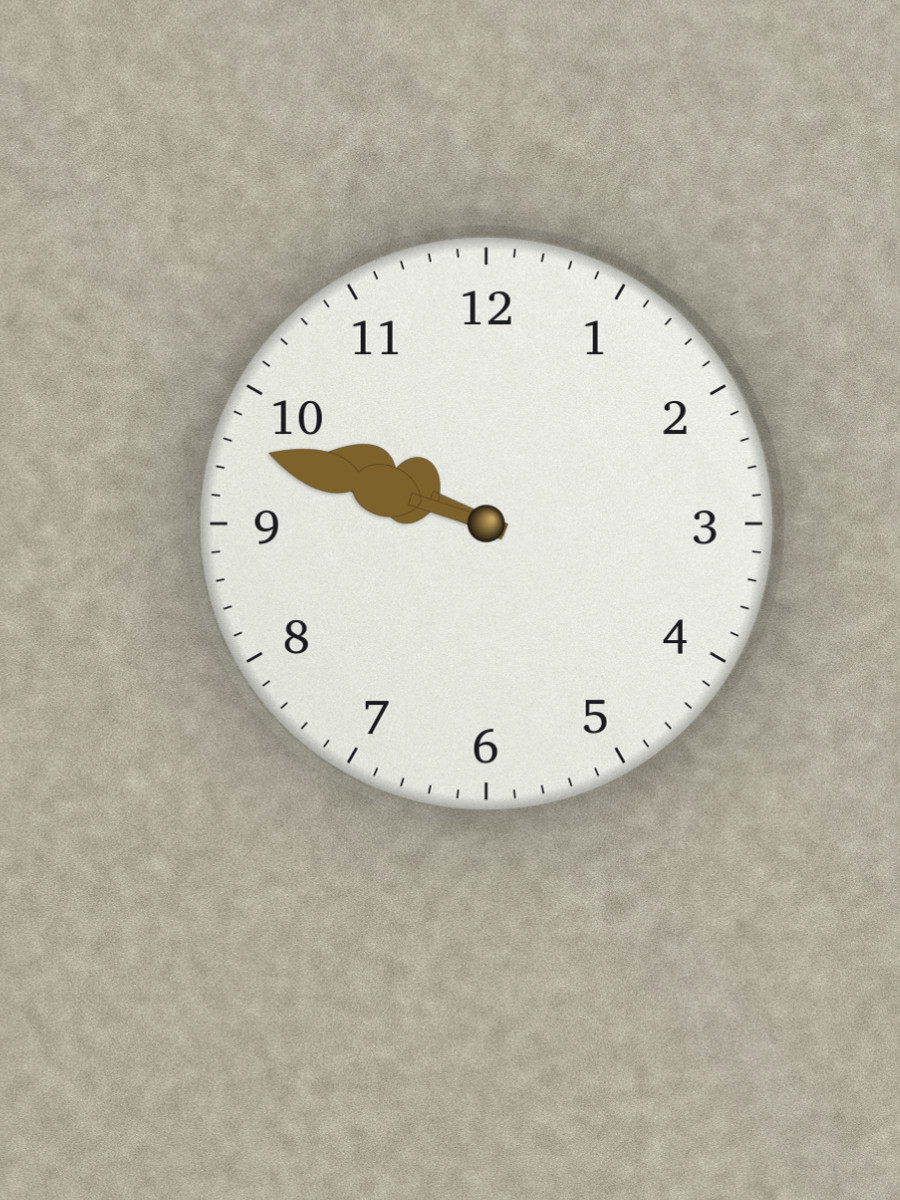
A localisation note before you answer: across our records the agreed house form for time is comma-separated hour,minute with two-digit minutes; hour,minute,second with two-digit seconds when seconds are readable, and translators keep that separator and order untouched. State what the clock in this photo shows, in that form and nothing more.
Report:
9,48
